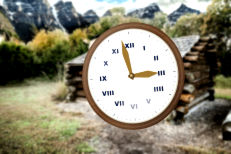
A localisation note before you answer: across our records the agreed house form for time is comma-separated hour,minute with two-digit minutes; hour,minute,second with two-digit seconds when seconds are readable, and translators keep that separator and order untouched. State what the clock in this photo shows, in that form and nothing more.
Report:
2,58
